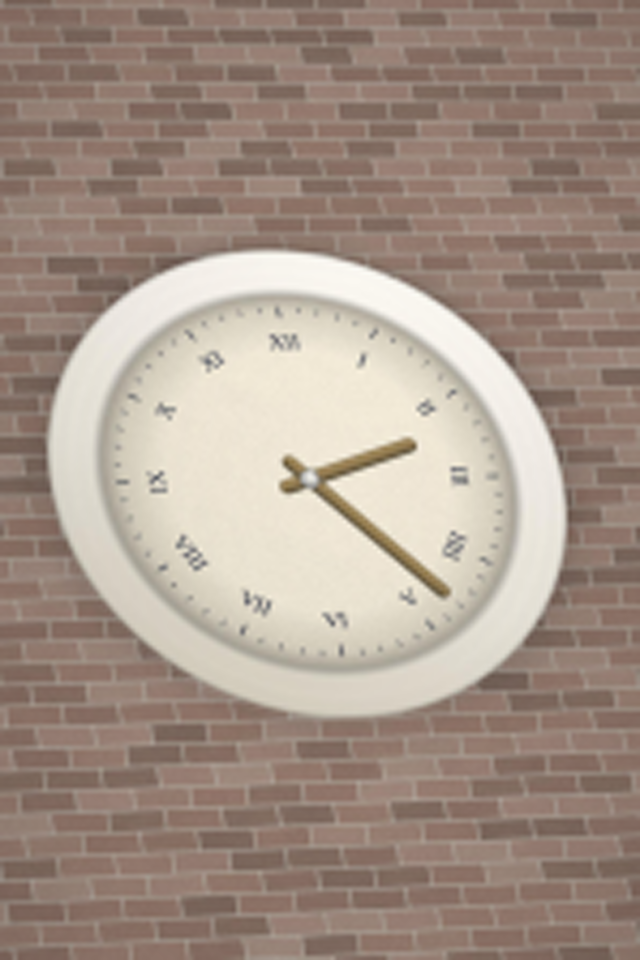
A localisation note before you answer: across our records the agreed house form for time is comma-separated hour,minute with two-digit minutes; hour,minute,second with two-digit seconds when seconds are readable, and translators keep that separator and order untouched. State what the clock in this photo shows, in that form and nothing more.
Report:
2,23
